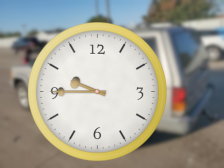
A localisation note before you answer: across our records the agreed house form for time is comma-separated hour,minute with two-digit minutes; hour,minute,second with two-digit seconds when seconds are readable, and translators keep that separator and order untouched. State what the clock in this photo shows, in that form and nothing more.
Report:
9,45
